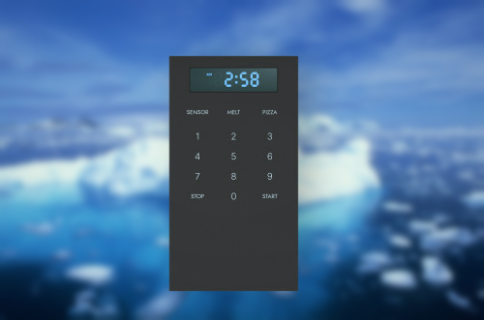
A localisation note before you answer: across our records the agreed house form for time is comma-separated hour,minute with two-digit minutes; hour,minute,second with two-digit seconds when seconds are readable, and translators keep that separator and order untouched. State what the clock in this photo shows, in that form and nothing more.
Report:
2,58
